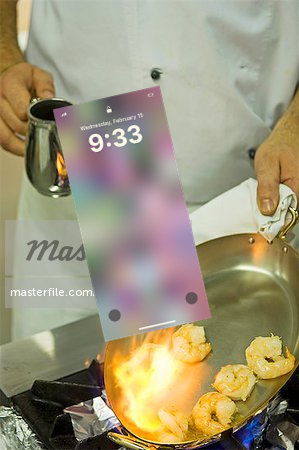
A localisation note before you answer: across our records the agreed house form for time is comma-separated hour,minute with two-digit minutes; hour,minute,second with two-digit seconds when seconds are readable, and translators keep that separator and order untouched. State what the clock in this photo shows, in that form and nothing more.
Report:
9,33
